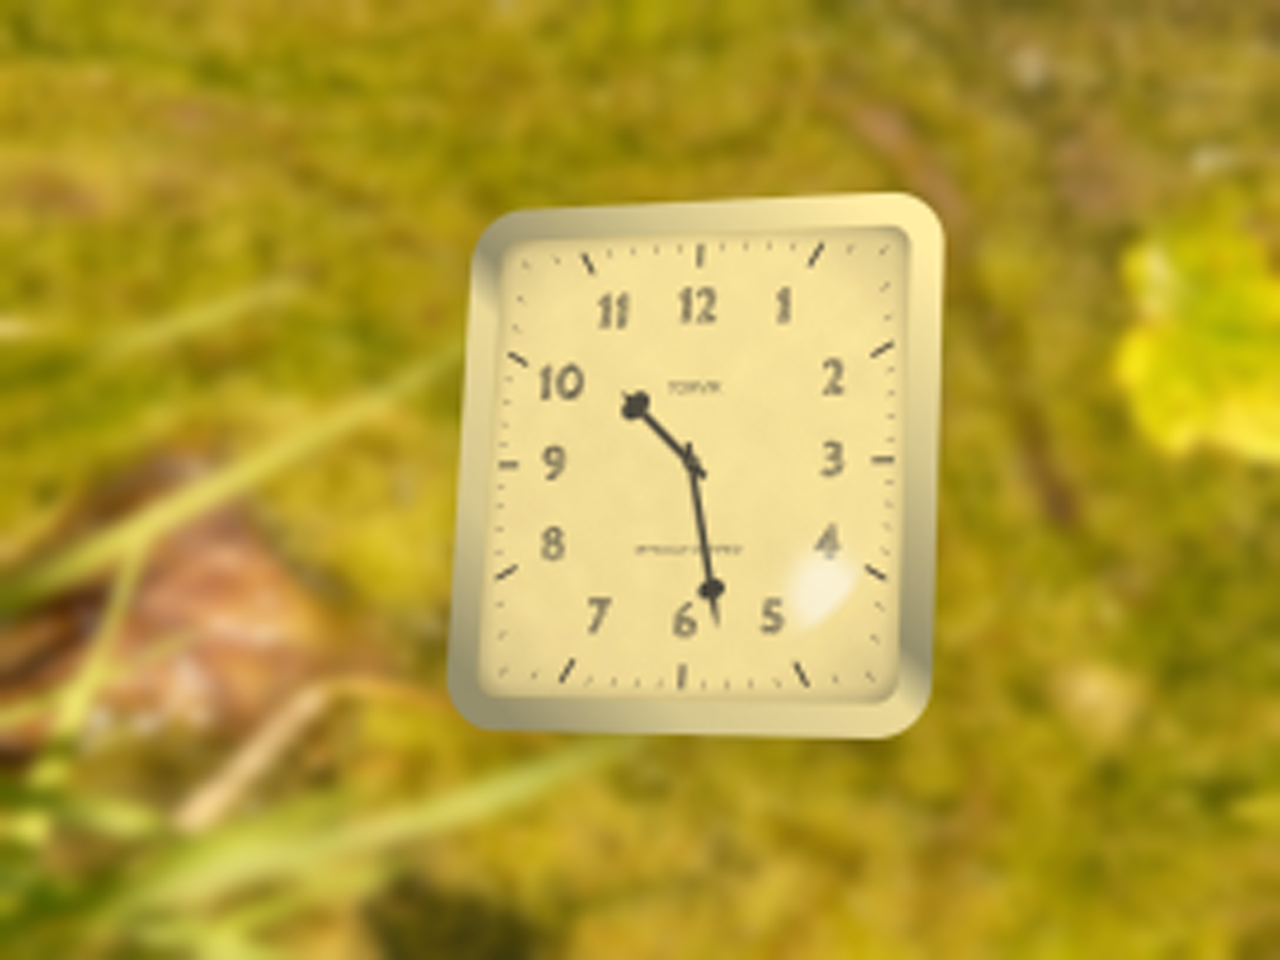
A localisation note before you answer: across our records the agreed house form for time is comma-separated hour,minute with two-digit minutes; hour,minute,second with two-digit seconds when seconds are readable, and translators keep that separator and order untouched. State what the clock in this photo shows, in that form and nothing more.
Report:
10,28
